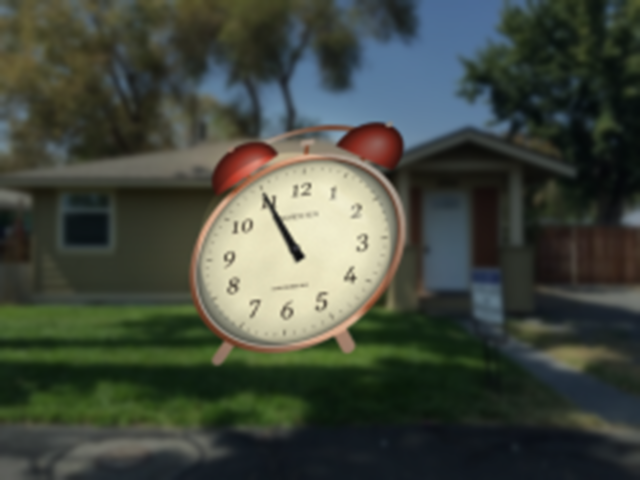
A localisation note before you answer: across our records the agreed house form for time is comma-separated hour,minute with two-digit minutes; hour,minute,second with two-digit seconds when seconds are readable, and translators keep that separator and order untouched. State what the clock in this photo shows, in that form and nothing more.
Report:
10,55
